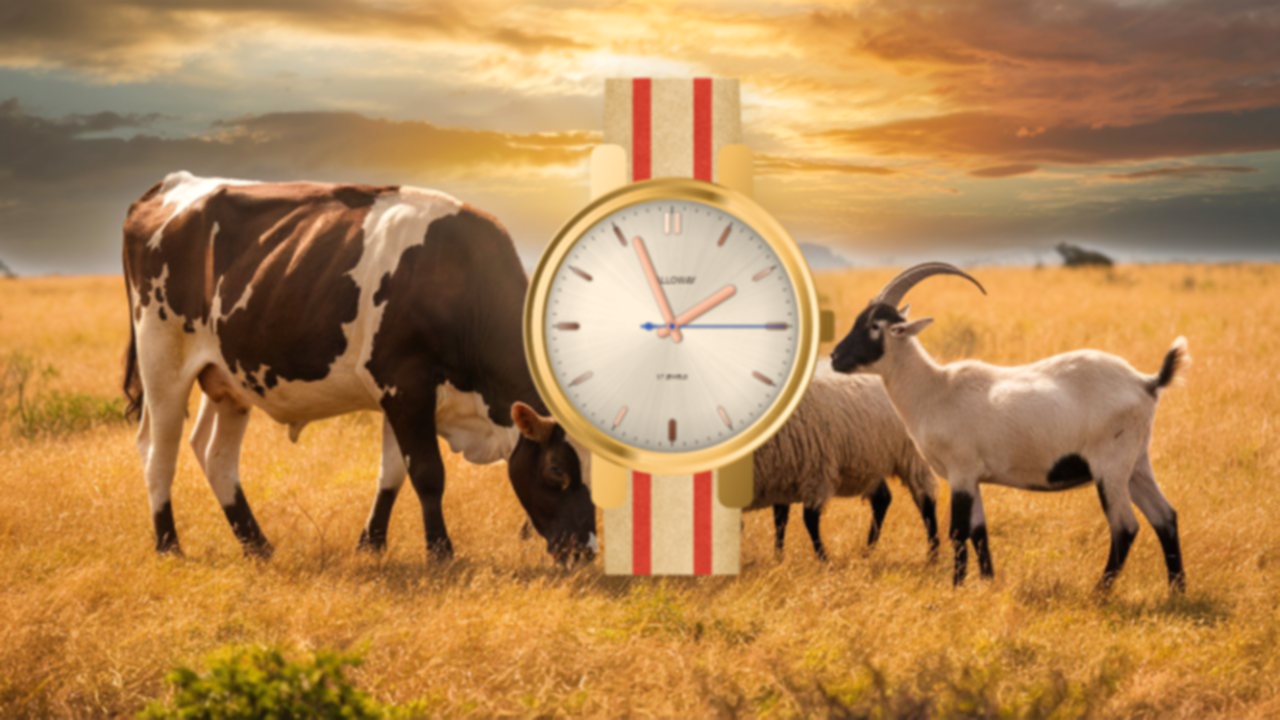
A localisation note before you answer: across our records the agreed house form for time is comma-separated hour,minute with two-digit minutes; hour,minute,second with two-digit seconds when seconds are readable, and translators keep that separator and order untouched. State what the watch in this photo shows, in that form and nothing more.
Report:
1,56,15
